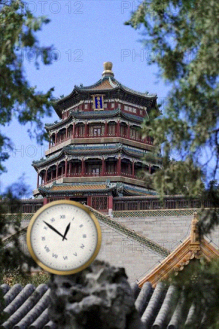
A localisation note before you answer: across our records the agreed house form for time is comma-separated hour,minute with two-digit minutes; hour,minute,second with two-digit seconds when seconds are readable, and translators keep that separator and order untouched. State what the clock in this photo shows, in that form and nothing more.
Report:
12,52
